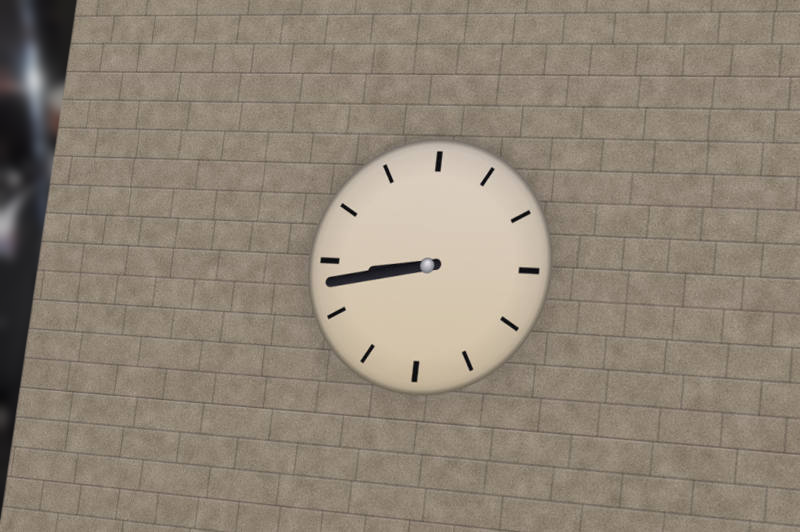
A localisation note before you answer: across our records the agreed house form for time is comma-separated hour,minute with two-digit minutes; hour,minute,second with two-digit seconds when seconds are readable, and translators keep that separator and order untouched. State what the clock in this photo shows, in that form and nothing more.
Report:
8,43
